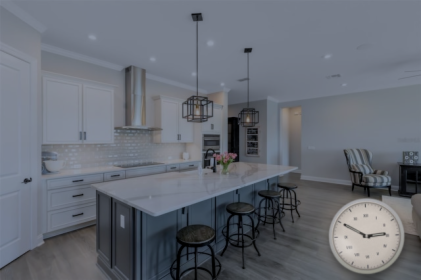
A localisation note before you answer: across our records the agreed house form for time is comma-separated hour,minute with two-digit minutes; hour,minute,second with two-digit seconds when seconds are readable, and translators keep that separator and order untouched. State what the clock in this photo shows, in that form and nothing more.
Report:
2,50
